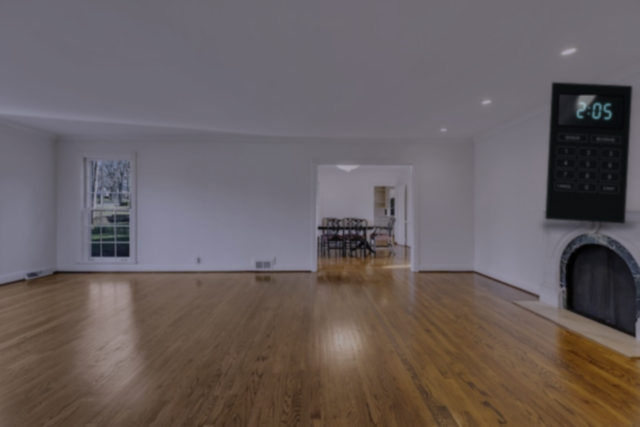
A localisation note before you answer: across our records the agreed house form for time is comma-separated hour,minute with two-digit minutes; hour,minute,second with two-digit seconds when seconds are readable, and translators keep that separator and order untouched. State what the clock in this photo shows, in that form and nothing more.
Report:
2,05
